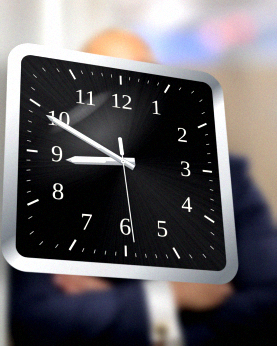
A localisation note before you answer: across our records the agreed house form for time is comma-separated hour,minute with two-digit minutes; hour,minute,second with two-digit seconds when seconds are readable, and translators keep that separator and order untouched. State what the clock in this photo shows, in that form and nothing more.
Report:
8,49,29
